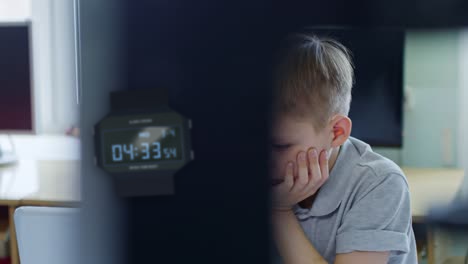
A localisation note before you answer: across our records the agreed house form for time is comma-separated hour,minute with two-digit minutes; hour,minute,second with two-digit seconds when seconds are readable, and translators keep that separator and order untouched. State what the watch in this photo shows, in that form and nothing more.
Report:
4,33
